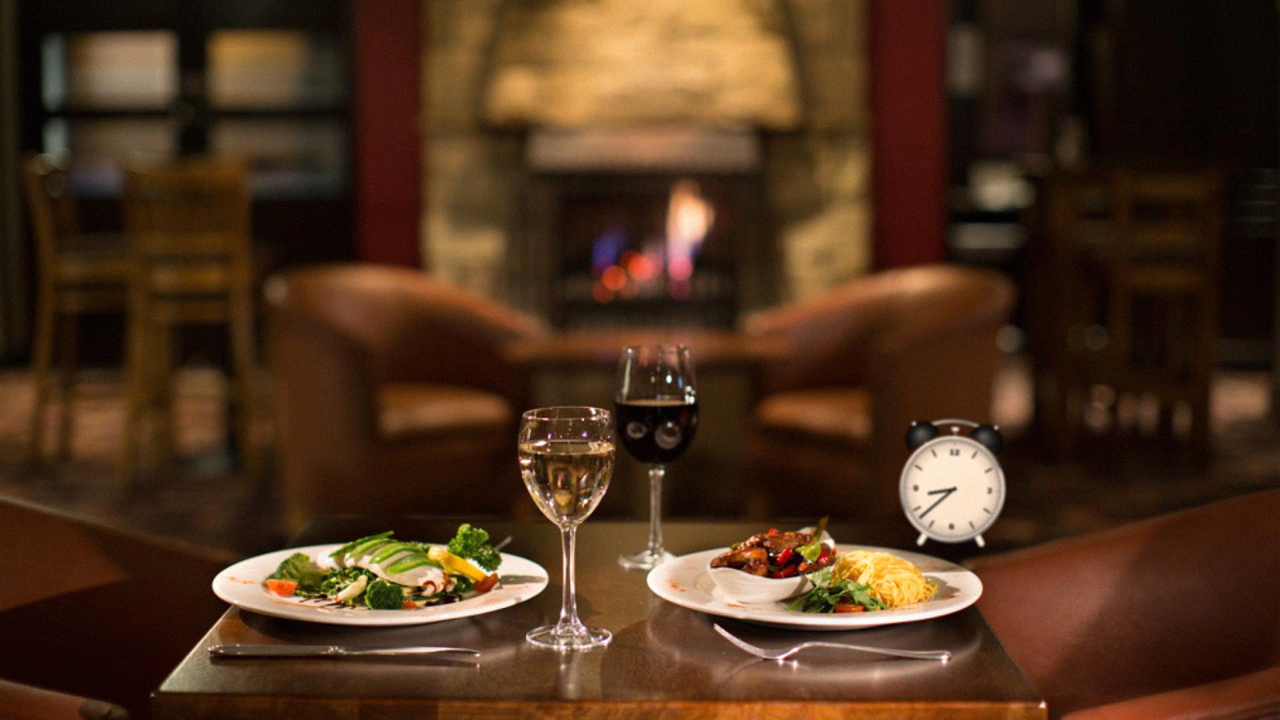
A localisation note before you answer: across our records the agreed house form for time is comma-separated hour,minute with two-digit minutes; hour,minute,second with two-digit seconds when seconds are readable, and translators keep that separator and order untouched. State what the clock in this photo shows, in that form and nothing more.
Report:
8,38
